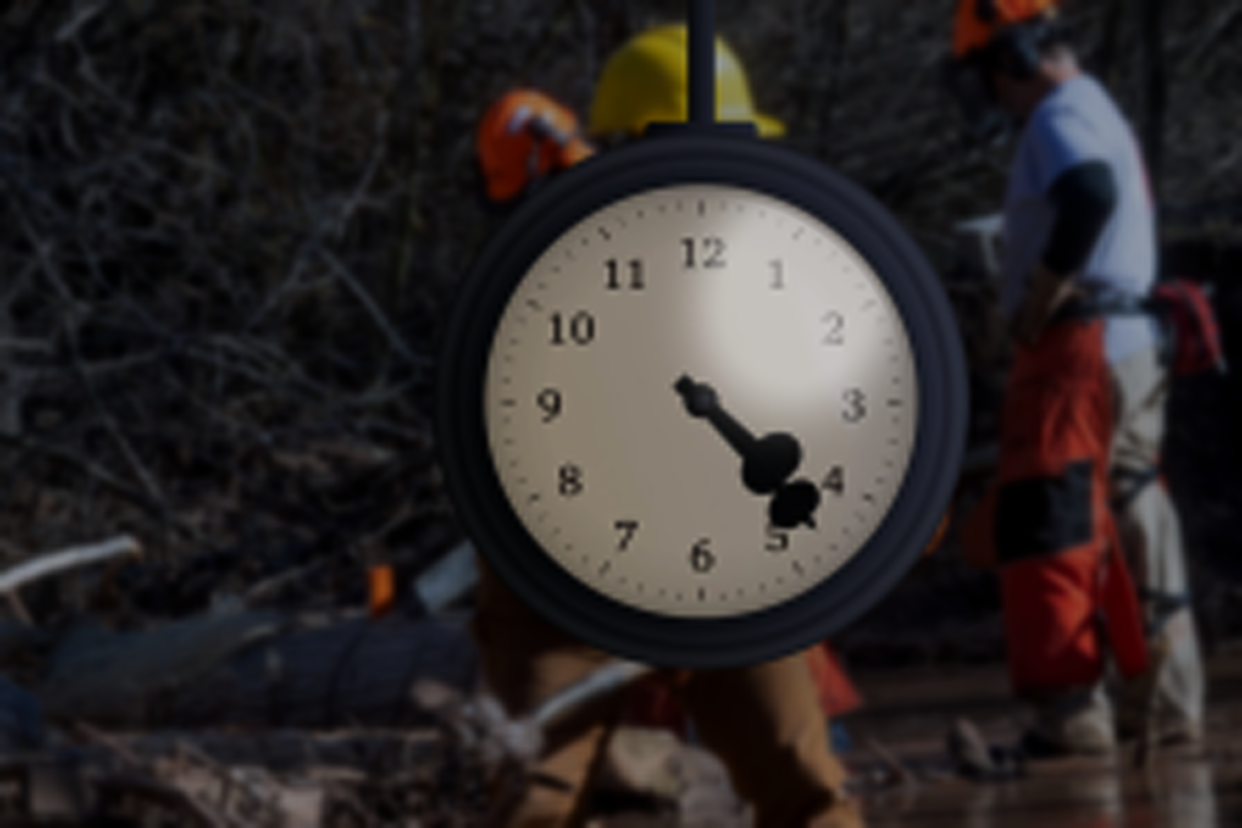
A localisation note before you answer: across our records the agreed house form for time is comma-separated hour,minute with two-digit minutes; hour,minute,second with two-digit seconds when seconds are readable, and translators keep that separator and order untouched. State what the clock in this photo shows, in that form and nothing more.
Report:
4,23
